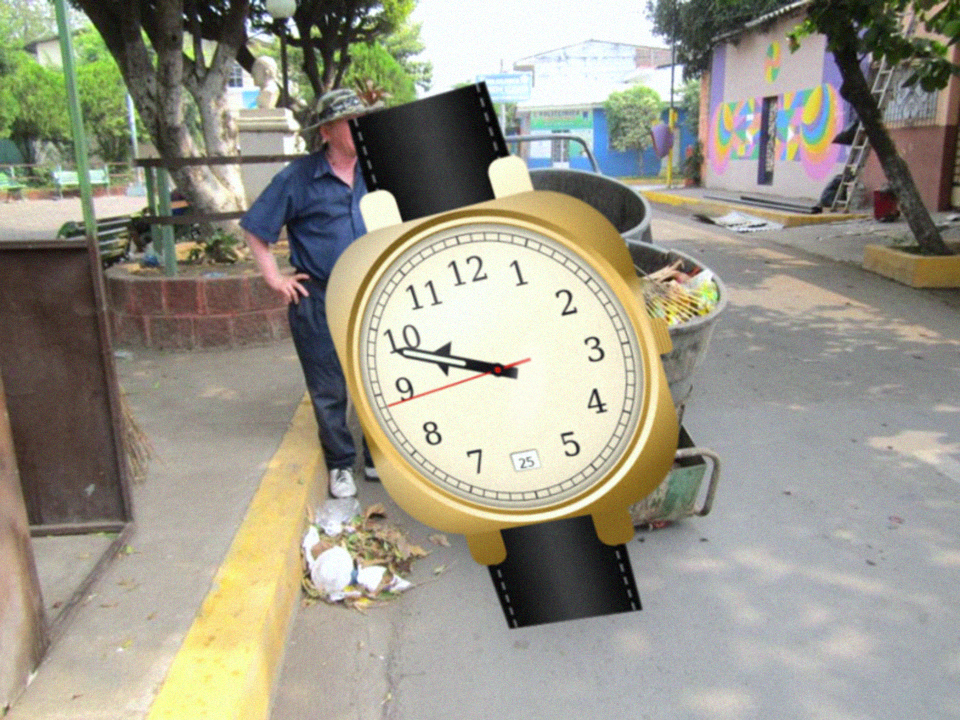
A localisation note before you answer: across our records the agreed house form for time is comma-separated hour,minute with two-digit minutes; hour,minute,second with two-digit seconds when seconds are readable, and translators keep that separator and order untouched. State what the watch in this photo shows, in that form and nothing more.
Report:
9,48,44
